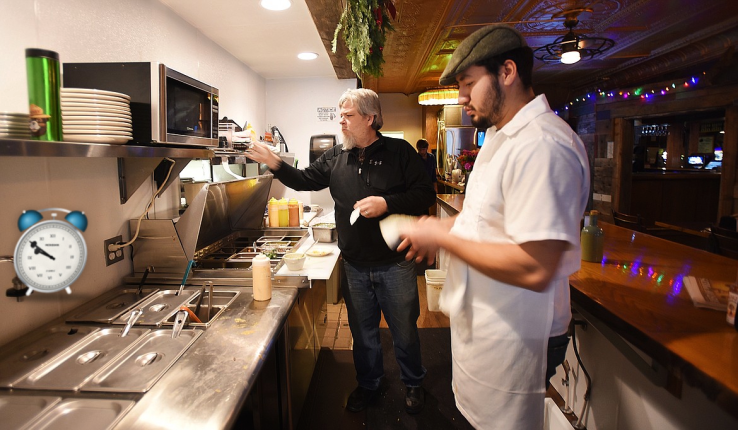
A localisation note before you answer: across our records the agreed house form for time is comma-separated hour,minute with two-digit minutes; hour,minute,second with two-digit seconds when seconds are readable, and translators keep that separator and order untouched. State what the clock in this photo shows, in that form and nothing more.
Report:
9,51
